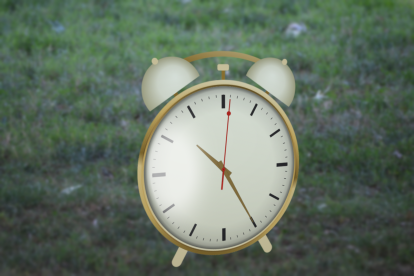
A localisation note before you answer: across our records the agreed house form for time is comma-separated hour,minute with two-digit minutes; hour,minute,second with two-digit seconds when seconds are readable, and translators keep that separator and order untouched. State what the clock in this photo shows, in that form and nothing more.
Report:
10,25,01
